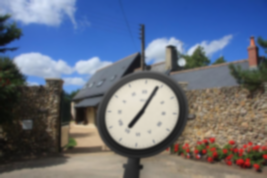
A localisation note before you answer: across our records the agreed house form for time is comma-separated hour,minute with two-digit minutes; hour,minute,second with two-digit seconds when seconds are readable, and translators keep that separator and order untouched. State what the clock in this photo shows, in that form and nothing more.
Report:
7,04
